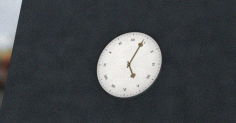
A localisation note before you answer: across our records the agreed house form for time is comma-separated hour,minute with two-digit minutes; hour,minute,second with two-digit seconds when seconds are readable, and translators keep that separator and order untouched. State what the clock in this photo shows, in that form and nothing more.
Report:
5,04
